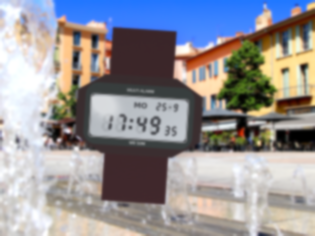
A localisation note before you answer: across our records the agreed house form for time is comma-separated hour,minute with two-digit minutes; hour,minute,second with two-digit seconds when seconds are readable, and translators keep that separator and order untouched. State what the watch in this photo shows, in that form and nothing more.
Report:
17,49
